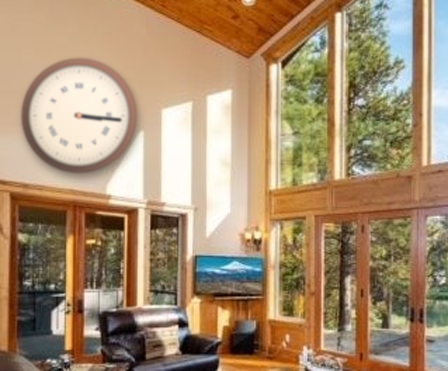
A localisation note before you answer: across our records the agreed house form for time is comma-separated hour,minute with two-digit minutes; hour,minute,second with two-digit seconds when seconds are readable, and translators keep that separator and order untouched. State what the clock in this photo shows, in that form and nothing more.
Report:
3,16
